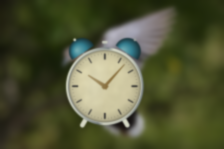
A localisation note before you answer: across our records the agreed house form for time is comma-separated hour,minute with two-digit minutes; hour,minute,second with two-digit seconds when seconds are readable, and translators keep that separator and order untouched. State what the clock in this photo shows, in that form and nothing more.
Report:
10,07
